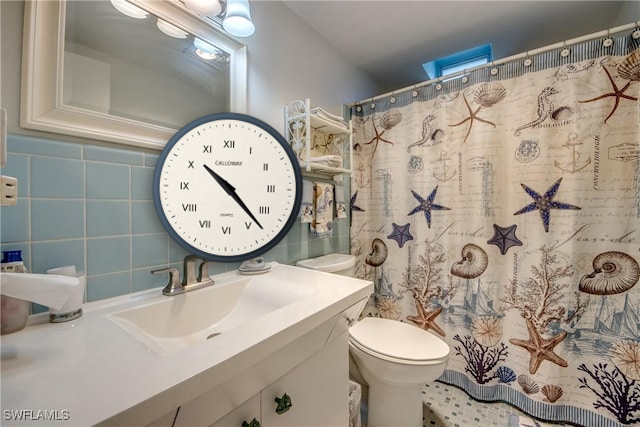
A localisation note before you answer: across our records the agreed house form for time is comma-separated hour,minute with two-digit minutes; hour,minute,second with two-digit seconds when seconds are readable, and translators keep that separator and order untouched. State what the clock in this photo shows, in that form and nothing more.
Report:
10,23
